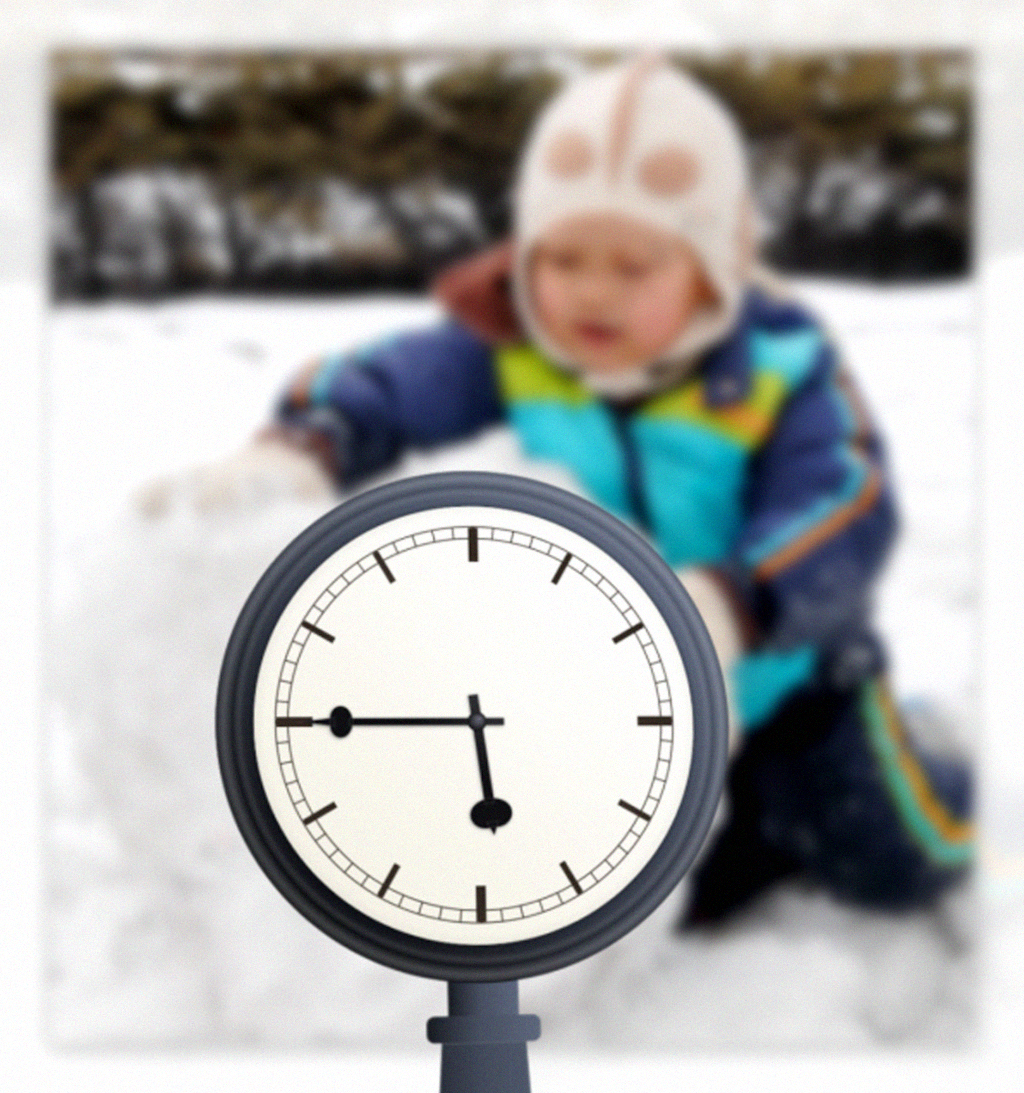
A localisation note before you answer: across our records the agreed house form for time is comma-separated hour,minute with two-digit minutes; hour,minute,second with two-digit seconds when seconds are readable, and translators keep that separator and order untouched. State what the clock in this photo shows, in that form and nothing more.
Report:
5,45
